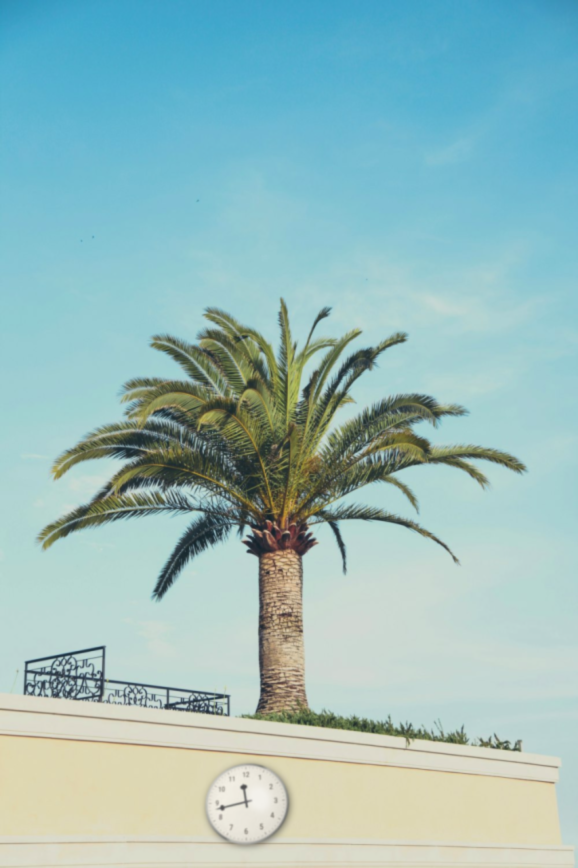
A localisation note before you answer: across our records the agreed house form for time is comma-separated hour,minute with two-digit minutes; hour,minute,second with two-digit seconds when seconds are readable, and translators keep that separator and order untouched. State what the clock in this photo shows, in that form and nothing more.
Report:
11,43
